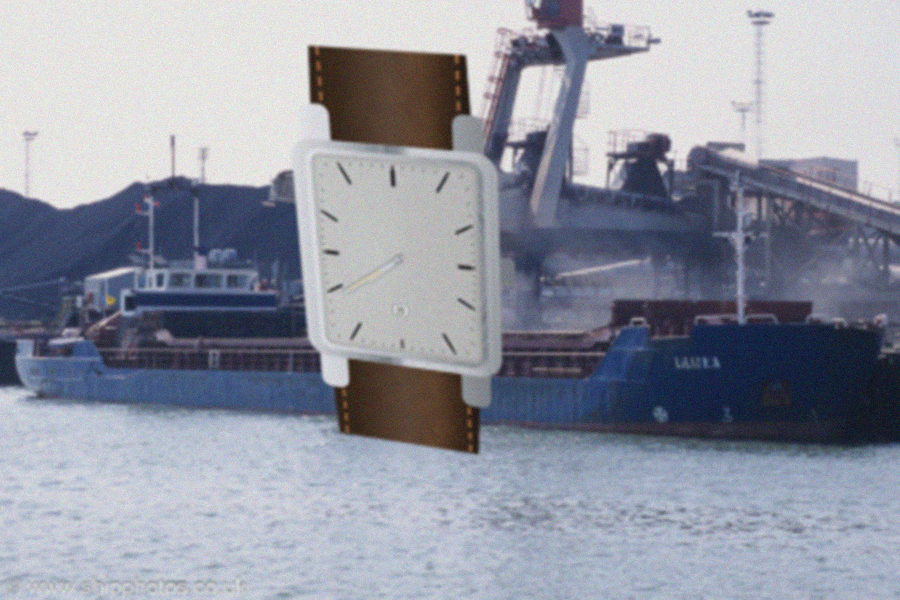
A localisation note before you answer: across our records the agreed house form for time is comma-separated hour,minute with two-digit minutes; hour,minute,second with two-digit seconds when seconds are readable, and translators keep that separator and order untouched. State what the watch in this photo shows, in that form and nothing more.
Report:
7,39
